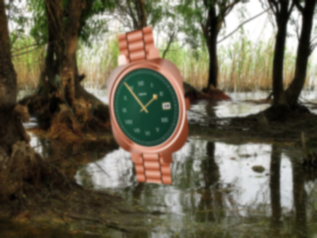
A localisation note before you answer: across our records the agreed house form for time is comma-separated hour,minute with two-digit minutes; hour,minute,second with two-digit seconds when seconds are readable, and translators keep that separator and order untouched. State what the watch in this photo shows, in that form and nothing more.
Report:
1,54
